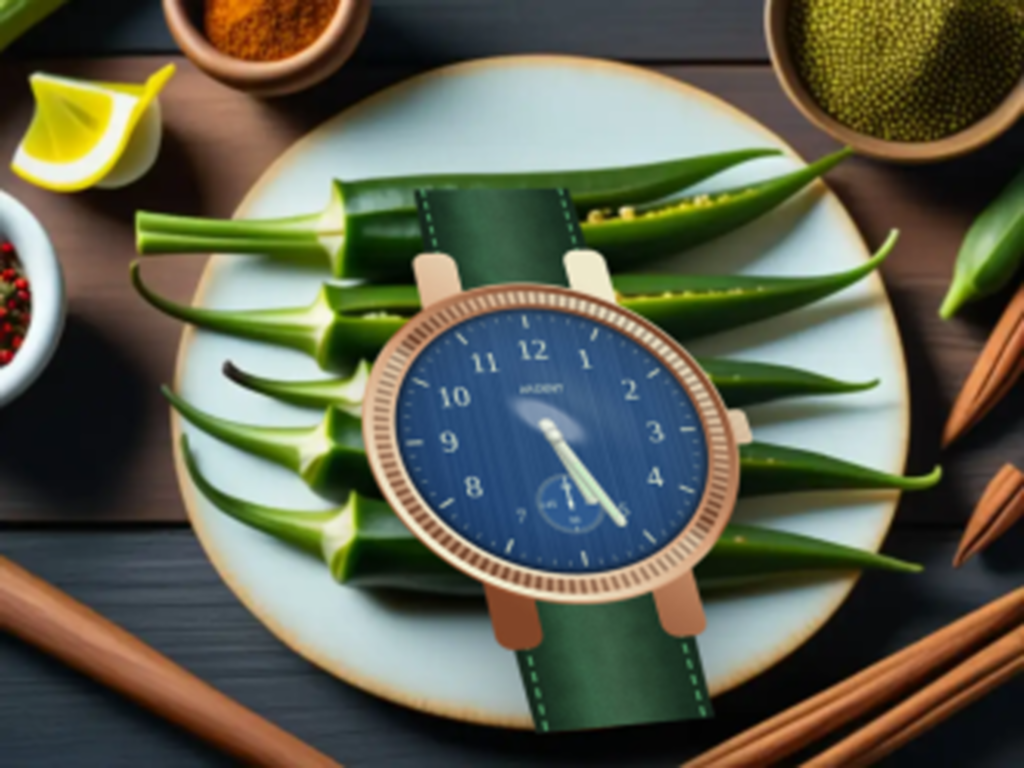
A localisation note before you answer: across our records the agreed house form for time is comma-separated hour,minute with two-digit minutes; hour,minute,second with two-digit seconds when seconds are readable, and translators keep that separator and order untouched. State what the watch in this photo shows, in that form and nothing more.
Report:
5,26
